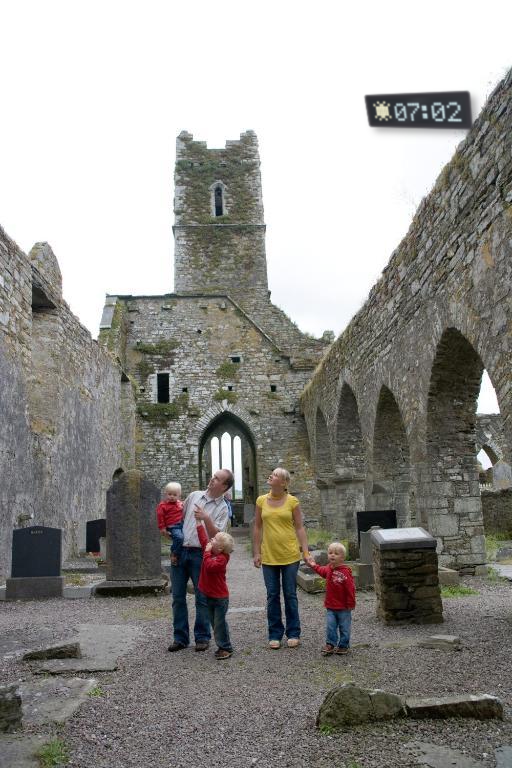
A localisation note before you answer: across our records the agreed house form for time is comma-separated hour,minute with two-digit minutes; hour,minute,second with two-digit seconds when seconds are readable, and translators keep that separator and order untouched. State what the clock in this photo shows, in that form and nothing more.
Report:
7,02
